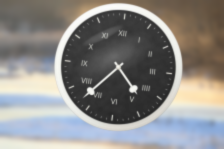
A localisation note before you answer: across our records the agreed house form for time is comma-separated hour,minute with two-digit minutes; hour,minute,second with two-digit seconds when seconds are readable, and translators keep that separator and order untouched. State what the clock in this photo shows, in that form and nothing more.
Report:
4,37
